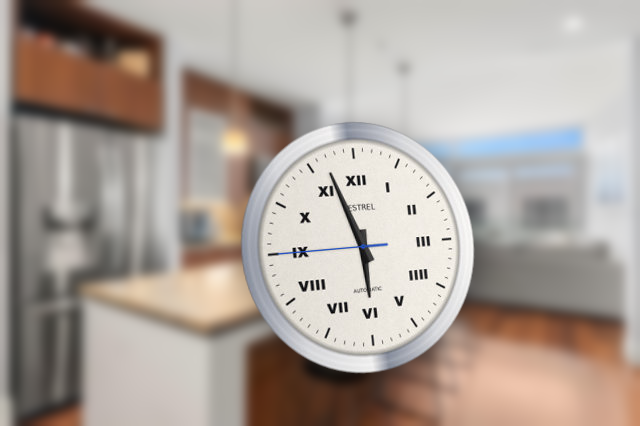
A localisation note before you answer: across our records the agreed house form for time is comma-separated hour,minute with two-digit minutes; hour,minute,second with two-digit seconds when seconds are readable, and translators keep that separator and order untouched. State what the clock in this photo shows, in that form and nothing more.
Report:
5,56,45
